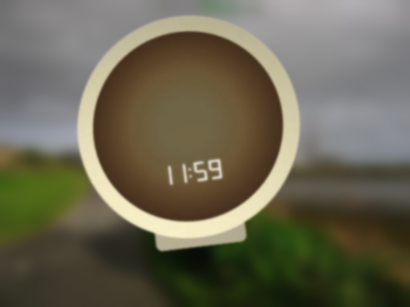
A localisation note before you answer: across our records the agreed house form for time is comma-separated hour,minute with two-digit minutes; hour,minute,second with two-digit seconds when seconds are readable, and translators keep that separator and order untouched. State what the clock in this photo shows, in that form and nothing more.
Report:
11,59
